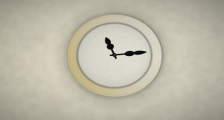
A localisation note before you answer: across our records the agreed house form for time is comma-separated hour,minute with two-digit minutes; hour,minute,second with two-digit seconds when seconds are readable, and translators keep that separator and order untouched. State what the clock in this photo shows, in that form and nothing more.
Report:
11,14
